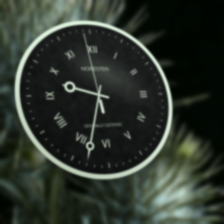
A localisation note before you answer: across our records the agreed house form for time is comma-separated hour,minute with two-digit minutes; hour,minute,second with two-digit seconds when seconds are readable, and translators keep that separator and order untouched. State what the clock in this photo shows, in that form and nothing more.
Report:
9,32,59
